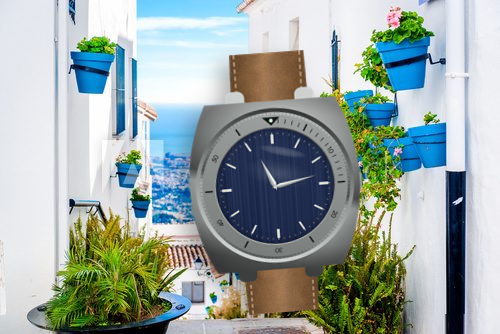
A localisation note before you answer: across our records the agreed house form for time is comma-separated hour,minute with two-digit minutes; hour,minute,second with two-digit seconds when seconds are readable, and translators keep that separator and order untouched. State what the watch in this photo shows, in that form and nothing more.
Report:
11,13
